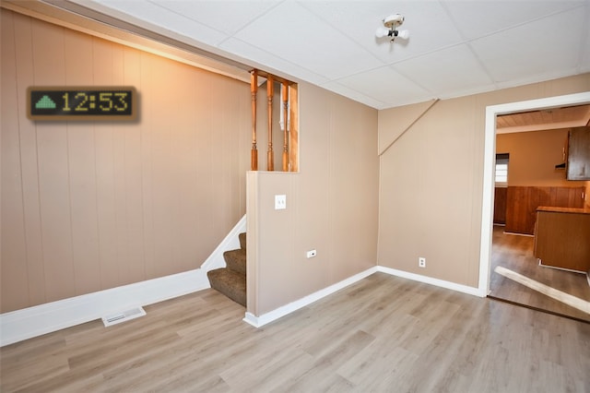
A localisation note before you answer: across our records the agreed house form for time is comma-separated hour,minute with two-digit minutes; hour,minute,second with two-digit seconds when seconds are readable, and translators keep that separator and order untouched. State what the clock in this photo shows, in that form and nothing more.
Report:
12,53
